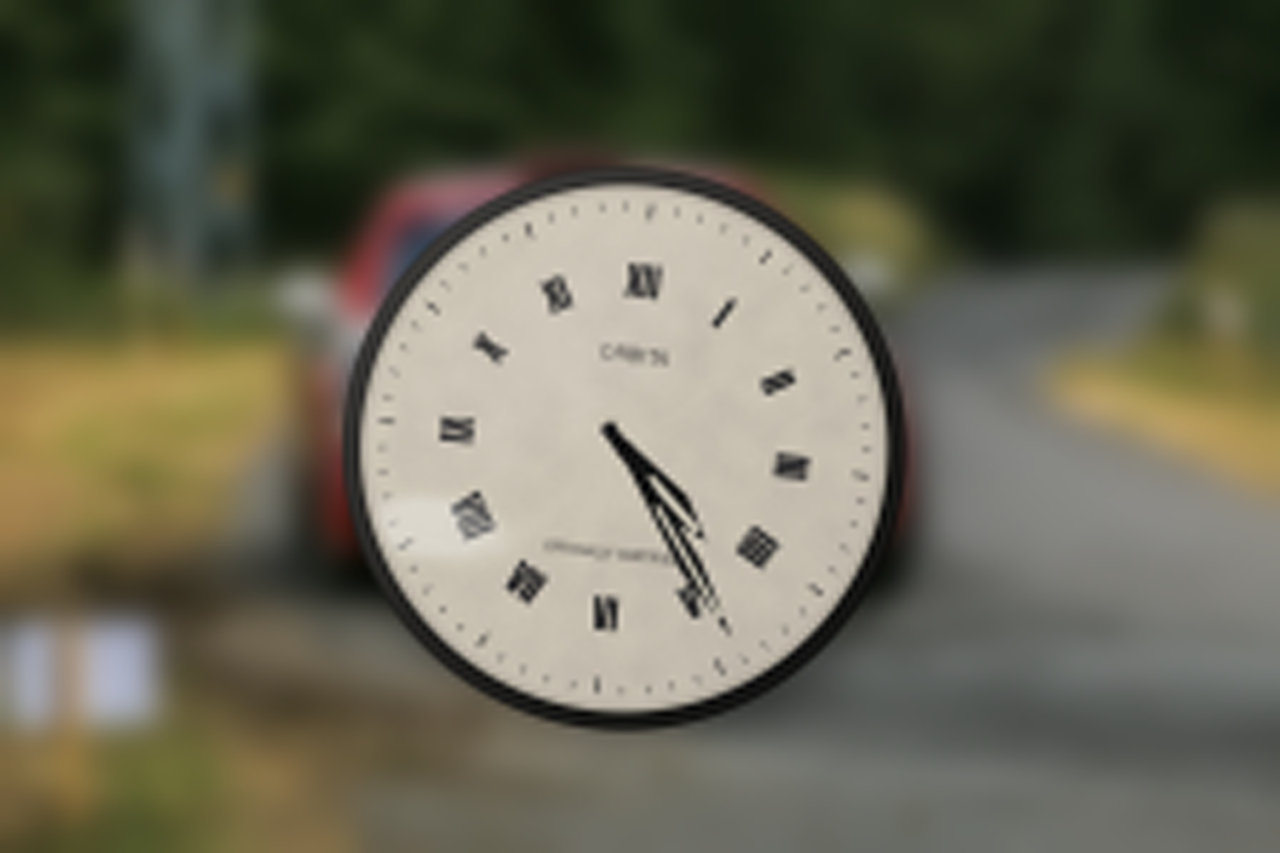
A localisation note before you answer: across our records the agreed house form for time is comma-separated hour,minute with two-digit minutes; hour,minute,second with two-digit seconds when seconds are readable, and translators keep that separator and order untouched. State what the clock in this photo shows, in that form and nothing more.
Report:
4,24
